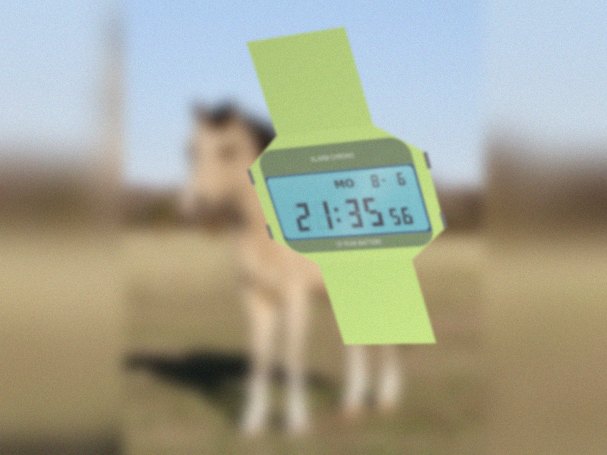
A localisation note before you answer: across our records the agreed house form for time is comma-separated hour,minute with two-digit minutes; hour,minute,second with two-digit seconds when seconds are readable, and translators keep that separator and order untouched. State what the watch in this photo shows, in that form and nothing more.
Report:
21,35,56
